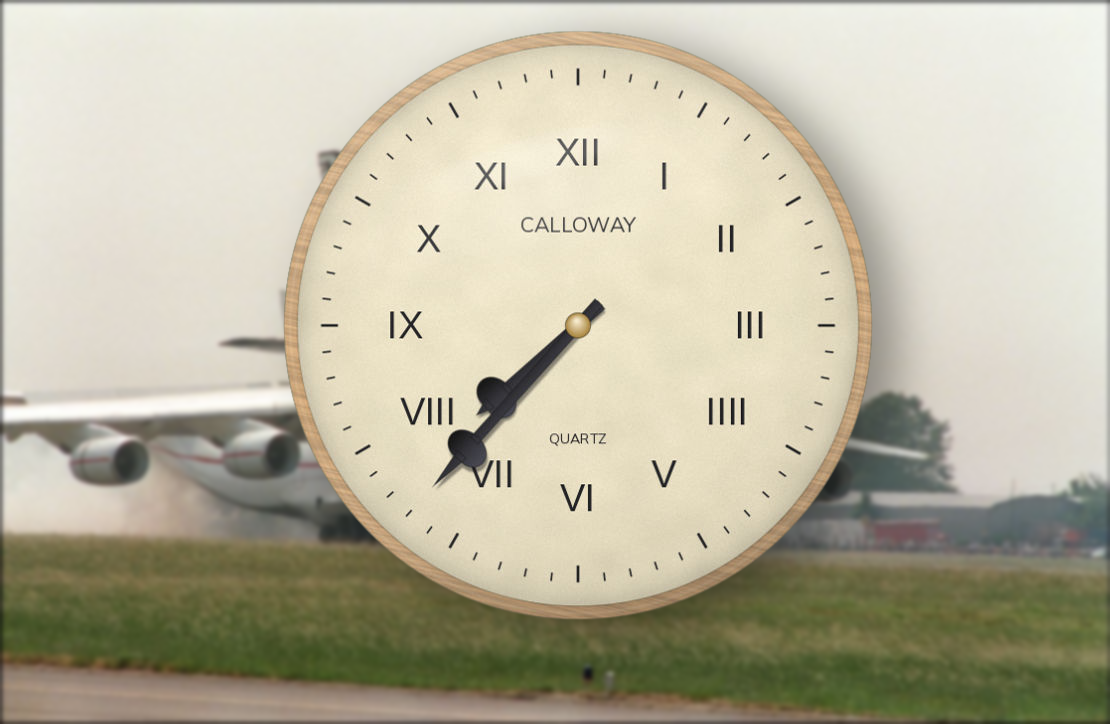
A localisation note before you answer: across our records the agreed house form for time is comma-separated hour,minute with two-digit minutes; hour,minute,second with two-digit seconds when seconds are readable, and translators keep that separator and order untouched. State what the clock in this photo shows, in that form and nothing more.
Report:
7,37
